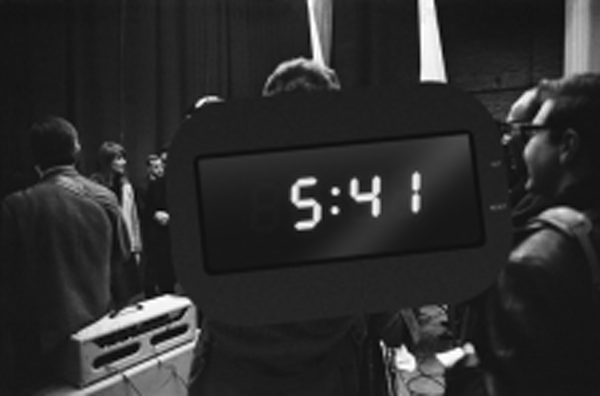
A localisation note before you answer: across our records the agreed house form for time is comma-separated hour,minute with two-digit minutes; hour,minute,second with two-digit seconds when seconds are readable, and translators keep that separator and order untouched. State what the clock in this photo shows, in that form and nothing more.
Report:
5,41
